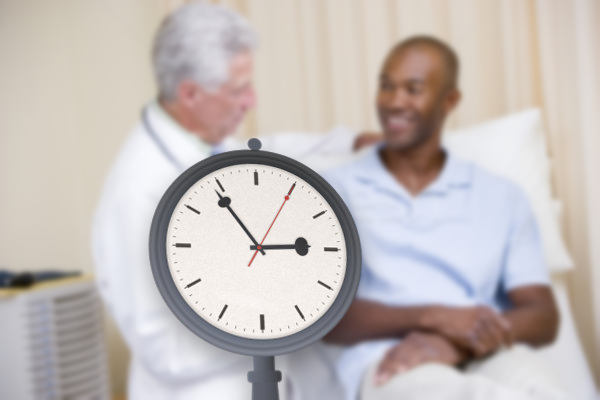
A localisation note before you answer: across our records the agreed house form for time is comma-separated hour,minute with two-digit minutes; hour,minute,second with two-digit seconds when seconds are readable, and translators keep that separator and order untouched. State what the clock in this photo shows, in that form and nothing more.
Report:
2,54,05
